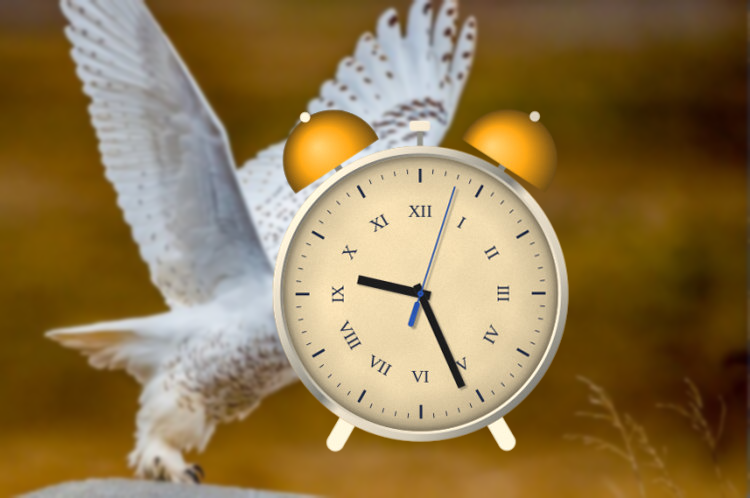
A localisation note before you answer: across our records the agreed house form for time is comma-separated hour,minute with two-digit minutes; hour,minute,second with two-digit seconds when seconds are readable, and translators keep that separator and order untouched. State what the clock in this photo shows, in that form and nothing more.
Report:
9,26,03
